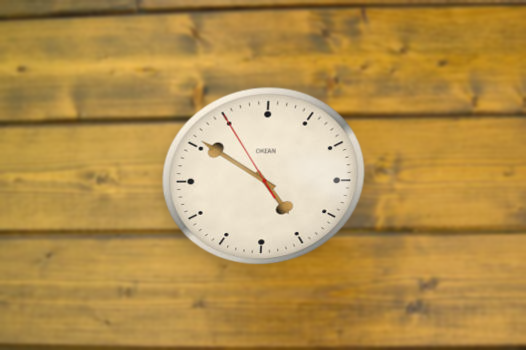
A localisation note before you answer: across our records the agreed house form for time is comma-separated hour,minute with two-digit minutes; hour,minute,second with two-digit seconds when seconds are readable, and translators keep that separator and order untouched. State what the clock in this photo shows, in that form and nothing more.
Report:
4,50,55
